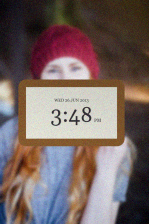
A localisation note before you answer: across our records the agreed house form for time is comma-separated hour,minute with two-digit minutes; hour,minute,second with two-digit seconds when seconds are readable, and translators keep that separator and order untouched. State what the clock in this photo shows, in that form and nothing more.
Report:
3,48
